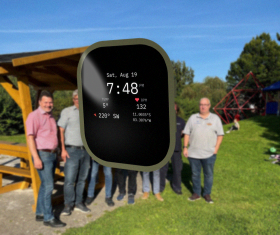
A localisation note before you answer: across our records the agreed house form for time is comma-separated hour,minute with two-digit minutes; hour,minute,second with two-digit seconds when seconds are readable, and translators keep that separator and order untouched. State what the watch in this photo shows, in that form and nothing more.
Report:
7,48
